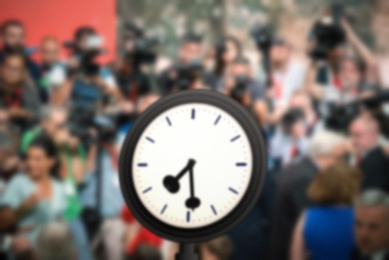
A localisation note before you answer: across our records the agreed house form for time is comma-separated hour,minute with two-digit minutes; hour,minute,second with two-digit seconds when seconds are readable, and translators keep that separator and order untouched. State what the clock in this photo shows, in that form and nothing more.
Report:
7,29
